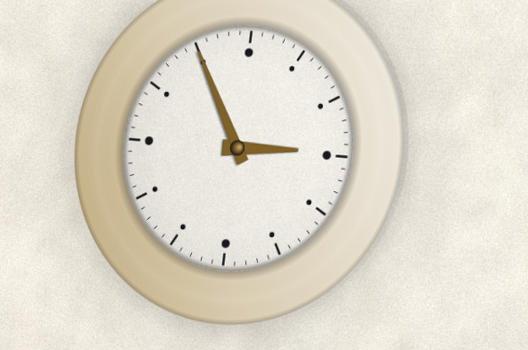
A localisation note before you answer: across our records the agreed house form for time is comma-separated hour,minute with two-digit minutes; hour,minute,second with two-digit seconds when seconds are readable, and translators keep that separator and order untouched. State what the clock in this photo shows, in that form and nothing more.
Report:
2,55
